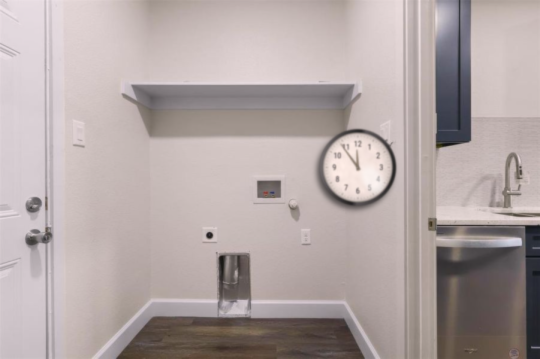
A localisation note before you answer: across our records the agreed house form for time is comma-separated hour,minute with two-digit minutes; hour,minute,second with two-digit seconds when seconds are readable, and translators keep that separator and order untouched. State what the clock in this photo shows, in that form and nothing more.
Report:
11,54
